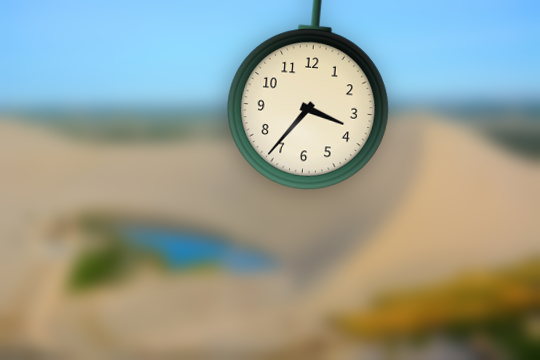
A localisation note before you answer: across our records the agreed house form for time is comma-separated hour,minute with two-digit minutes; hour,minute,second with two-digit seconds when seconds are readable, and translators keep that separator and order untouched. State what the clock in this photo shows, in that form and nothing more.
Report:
3,36
